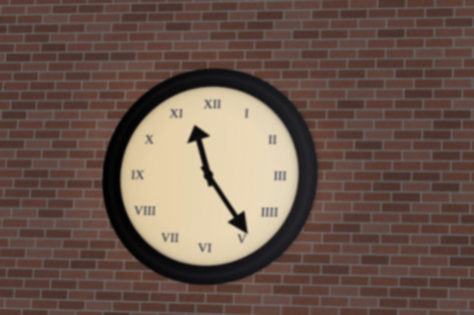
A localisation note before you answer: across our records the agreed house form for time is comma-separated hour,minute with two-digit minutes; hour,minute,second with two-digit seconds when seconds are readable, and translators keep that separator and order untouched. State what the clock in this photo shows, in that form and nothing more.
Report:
11,24
